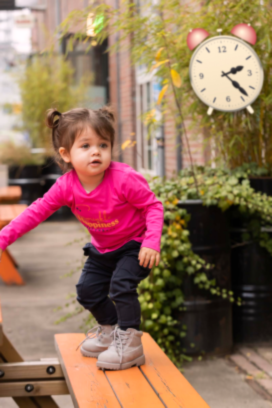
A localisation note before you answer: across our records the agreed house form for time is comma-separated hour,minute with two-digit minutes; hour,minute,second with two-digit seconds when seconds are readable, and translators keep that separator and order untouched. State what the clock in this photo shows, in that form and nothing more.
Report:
2,23
